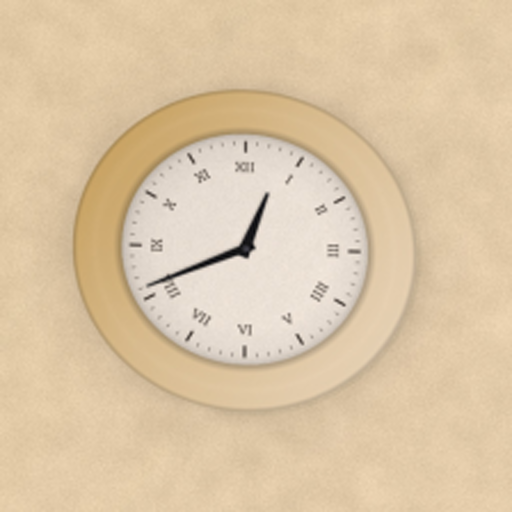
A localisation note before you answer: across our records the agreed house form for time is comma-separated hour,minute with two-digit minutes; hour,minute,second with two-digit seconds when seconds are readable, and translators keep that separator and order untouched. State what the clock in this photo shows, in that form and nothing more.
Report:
12,41
